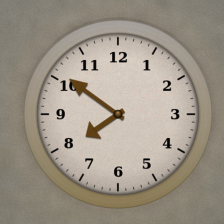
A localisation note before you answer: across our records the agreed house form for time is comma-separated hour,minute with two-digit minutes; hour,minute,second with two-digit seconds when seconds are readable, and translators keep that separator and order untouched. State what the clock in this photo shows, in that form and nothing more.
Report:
7,51
